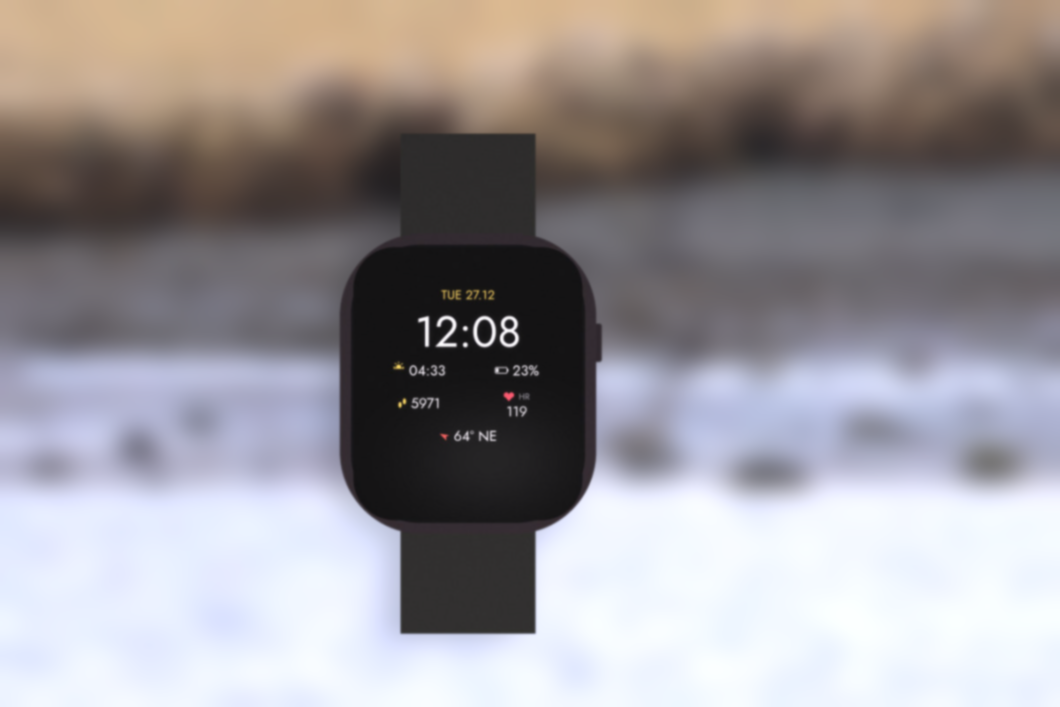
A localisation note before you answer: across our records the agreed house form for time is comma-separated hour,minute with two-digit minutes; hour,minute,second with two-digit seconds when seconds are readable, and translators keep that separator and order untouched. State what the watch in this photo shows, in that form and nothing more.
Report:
12,08
